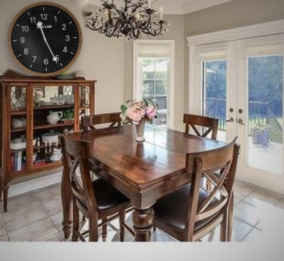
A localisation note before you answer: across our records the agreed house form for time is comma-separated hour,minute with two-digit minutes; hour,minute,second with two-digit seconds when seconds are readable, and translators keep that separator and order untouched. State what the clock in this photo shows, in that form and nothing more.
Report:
11,26
